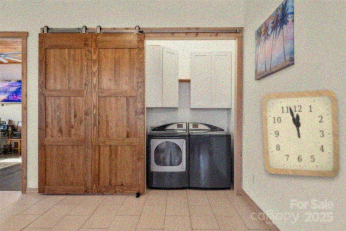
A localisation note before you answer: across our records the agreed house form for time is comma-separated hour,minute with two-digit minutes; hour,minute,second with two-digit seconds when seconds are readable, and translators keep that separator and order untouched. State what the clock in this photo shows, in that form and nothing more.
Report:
11,57
